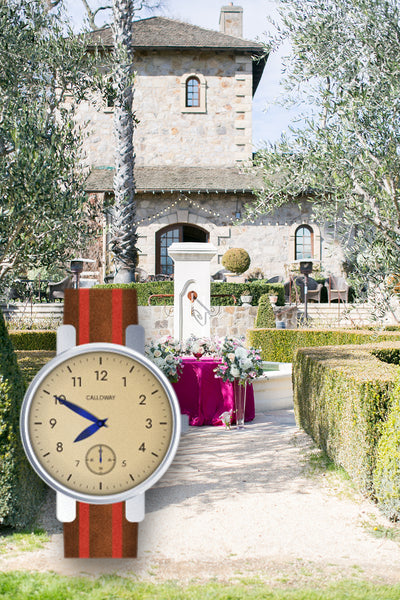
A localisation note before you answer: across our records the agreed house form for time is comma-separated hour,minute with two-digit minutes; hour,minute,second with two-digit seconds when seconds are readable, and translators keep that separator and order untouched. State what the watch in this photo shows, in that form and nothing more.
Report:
7,50
